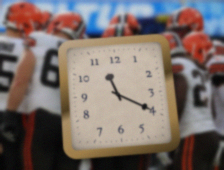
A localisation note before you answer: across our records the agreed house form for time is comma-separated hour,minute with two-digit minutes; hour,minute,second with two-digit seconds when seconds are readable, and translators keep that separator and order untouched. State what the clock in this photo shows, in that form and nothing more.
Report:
11,20
